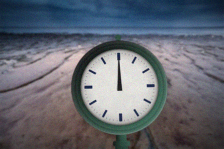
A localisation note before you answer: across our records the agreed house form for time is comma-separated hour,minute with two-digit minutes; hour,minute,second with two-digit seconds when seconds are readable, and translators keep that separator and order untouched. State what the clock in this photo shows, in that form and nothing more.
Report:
12,00
